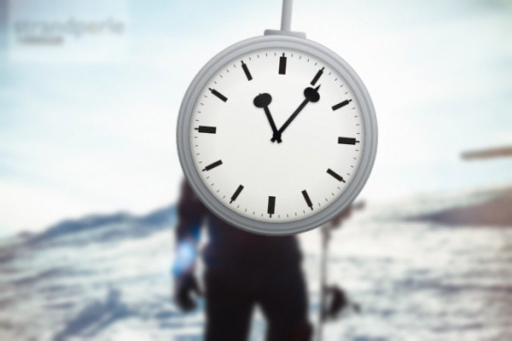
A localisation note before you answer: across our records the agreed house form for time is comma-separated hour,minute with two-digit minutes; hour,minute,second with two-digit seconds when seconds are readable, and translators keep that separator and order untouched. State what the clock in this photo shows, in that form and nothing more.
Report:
11,06
